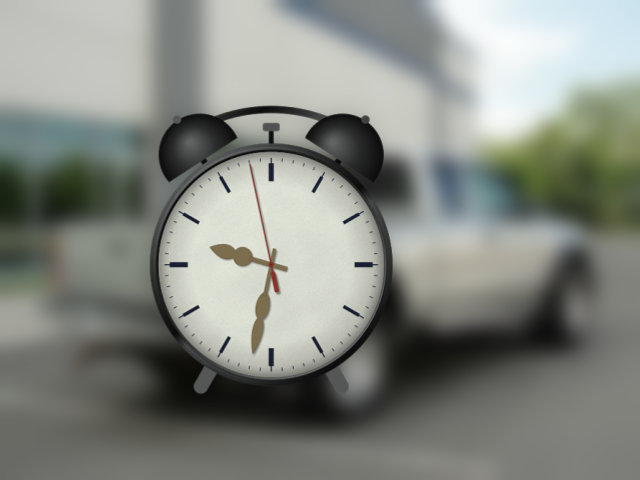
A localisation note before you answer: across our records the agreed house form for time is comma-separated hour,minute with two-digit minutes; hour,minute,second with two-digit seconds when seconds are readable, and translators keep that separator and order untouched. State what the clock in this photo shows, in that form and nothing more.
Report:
9,31,58
